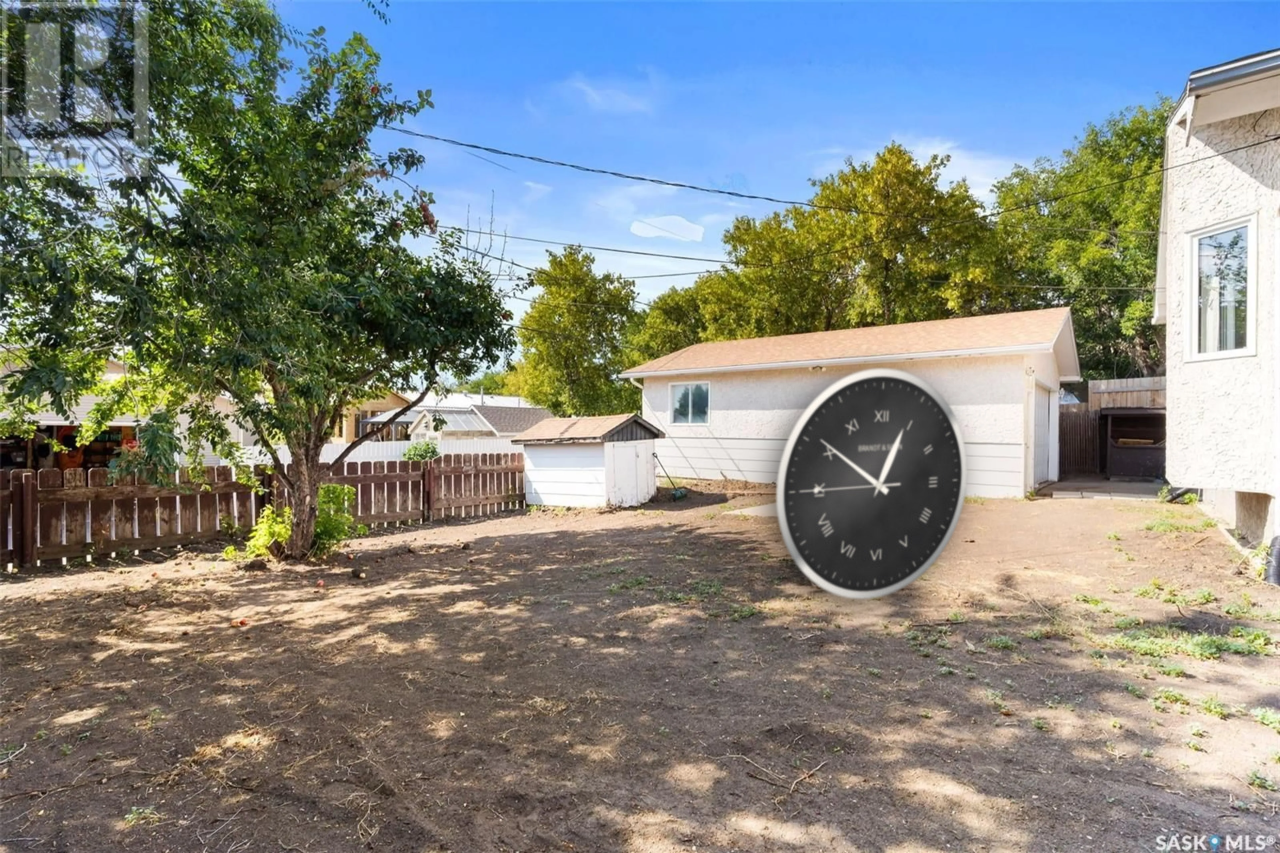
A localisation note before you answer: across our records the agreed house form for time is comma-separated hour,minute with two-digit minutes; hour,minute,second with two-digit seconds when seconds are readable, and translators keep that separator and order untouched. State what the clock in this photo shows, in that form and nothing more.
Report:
12,50,45
